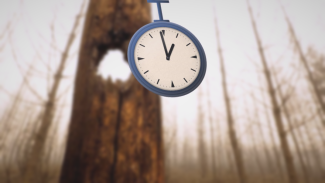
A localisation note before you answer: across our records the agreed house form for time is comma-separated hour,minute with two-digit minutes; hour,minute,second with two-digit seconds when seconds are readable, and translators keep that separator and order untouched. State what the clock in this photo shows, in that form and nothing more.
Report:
12,59
